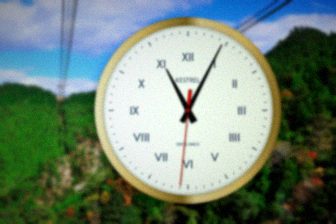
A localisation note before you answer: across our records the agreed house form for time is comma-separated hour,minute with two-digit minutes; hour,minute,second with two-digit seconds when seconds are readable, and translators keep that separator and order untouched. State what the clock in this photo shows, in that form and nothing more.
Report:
11,04,31
